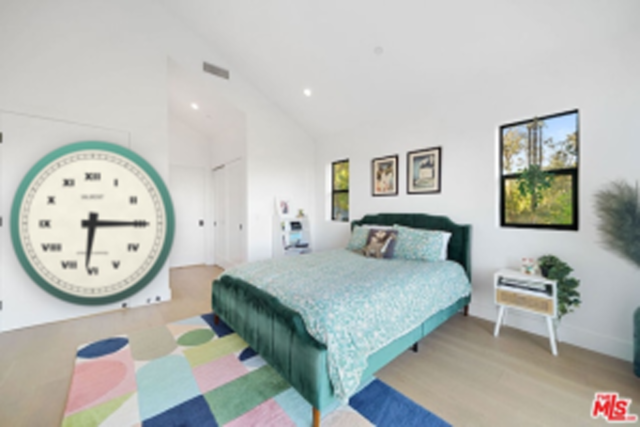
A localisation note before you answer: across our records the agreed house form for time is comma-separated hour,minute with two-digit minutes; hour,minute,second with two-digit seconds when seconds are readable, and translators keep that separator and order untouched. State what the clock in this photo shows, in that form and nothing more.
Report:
6,15
